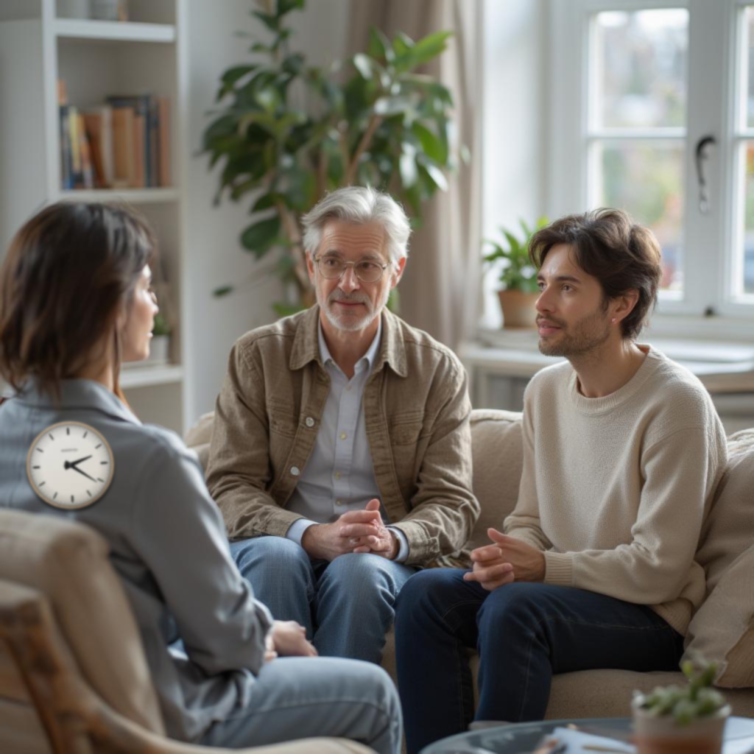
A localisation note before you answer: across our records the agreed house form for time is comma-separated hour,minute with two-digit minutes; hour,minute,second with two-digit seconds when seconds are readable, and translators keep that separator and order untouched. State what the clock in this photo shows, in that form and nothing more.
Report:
2,21
